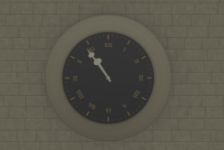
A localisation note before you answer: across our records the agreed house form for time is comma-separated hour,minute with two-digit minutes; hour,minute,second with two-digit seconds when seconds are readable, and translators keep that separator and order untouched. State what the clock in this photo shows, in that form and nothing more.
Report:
10,54
